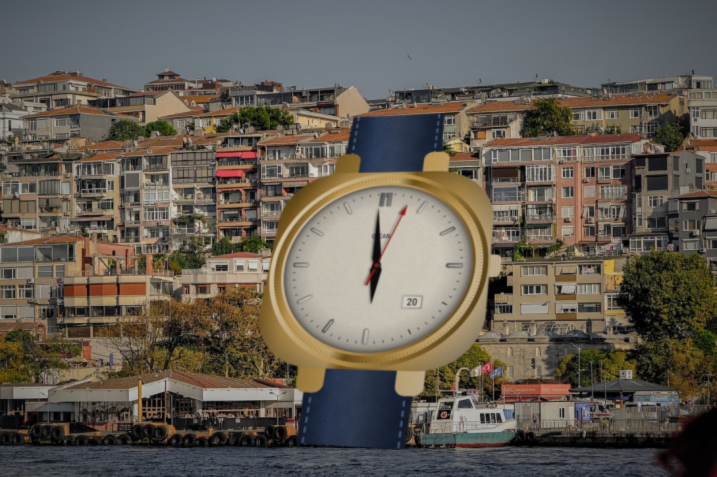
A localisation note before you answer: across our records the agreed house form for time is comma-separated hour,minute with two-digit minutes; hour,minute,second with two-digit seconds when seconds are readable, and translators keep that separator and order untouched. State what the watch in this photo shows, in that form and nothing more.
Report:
5,59,03
